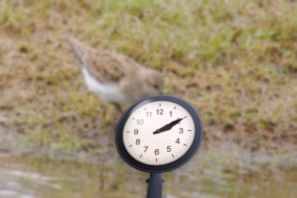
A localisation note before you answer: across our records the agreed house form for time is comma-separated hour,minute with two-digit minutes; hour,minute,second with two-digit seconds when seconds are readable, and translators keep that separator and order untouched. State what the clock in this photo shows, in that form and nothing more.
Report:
2,10
